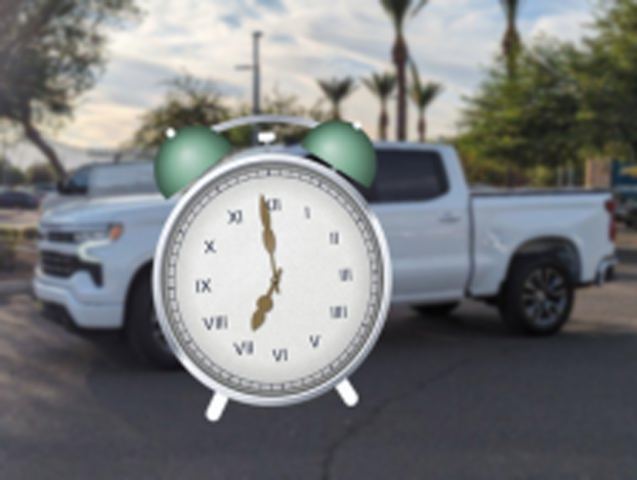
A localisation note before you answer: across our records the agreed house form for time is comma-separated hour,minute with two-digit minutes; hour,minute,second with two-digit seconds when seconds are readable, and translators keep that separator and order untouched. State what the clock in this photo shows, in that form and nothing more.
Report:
6,59
